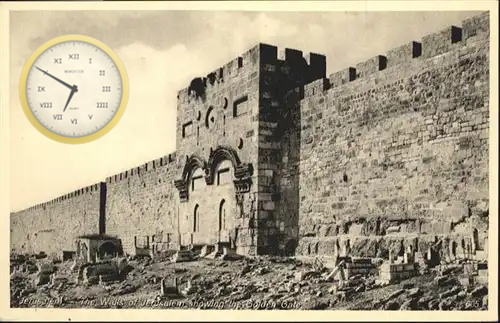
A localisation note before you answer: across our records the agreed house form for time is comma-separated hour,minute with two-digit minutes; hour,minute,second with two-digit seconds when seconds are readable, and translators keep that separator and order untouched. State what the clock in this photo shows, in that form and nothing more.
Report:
6,50
